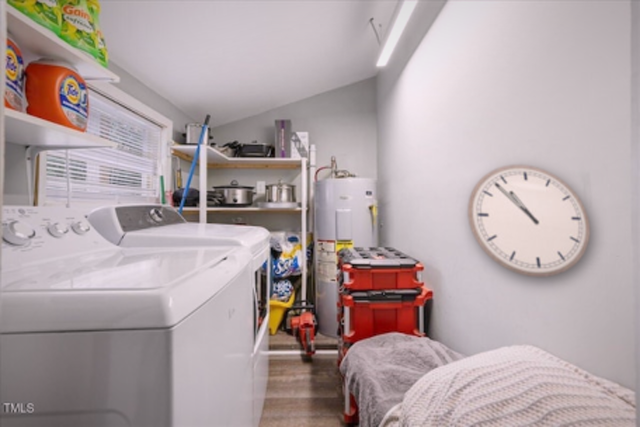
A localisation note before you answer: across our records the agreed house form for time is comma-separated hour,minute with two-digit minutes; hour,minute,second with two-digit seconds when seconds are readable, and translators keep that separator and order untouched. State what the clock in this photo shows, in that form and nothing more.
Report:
10,53
